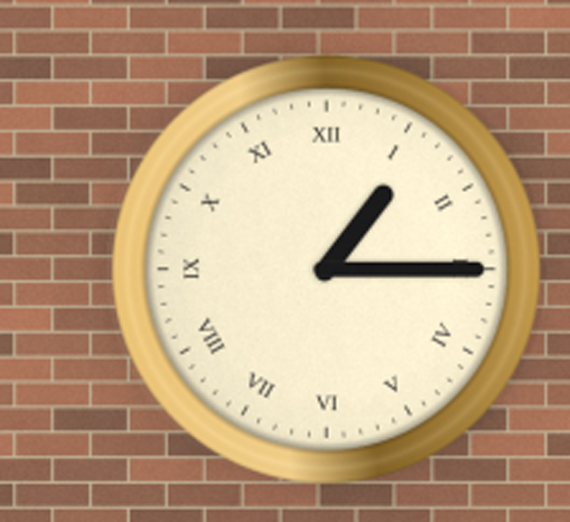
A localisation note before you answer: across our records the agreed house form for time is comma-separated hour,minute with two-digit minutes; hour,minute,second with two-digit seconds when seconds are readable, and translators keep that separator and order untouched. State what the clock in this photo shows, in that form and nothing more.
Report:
1,15
